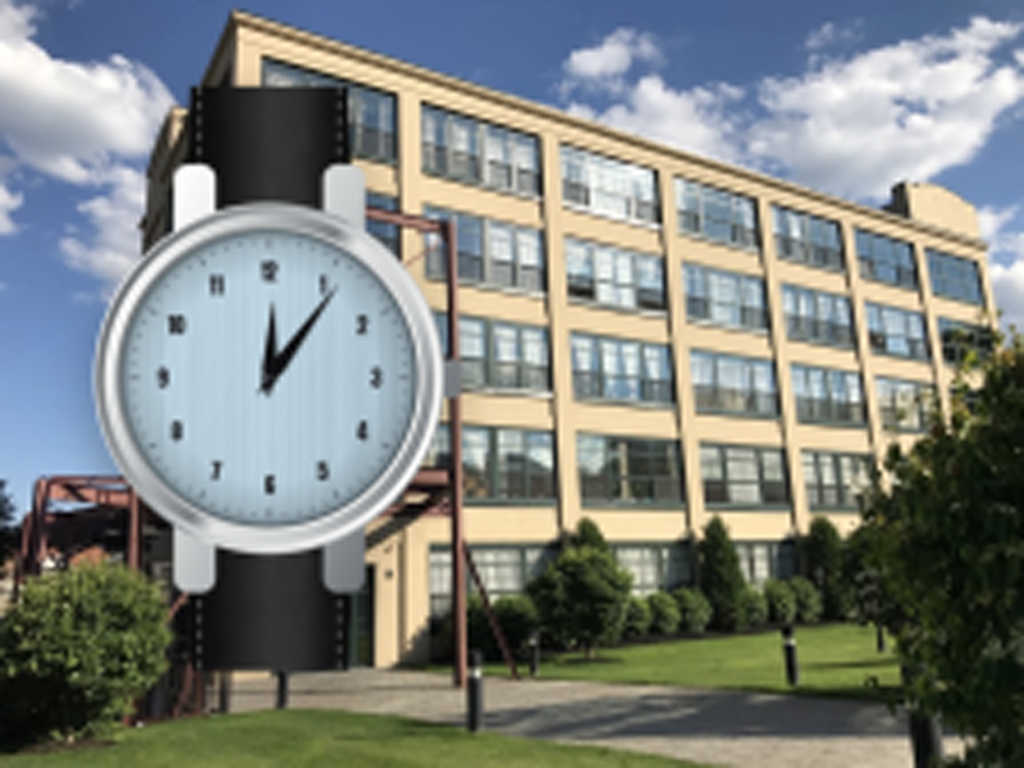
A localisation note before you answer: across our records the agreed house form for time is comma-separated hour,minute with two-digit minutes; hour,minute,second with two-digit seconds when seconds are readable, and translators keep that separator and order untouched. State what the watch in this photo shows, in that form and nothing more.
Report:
12,06
